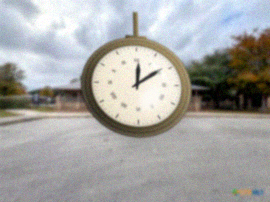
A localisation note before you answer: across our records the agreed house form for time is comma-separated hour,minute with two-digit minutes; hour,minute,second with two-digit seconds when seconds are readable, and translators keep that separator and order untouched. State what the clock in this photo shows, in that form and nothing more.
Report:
12,09
